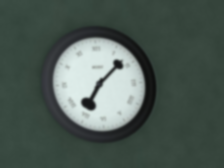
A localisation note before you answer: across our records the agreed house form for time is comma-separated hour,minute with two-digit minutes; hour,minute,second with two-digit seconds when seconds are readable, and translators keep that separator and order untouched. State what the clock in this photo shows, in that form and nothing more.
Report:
7,08
